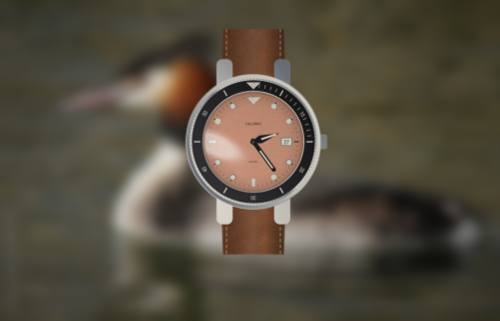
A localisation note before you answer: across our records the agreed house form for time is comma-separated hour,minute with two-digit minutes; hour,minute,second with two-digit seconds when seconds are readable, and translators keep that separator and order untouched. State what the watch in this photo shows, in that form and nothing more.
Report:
2,24
